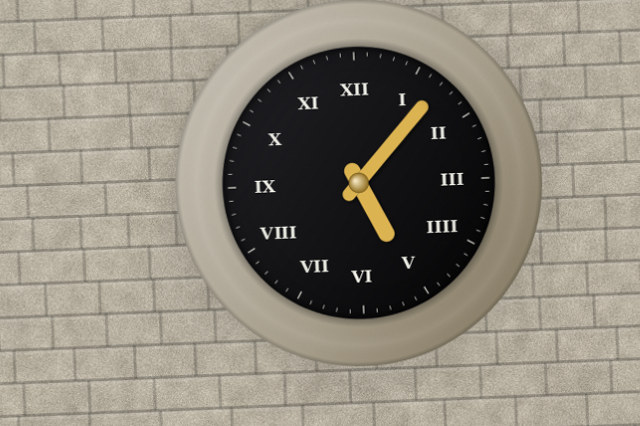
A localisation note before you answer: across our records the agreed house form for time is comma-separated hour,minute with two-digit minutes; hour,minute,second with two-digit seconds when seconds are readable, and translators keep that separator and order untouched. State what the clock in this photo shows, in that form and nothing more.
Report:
5,07
